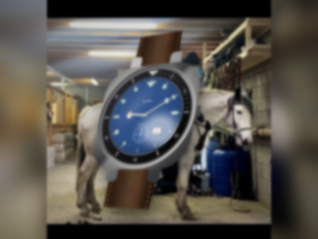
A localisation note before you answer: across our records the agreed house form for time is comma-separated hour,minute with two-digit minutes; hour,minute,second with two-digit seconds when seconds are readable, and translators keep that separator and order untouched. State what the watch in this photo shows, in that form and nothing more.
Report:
9,10
